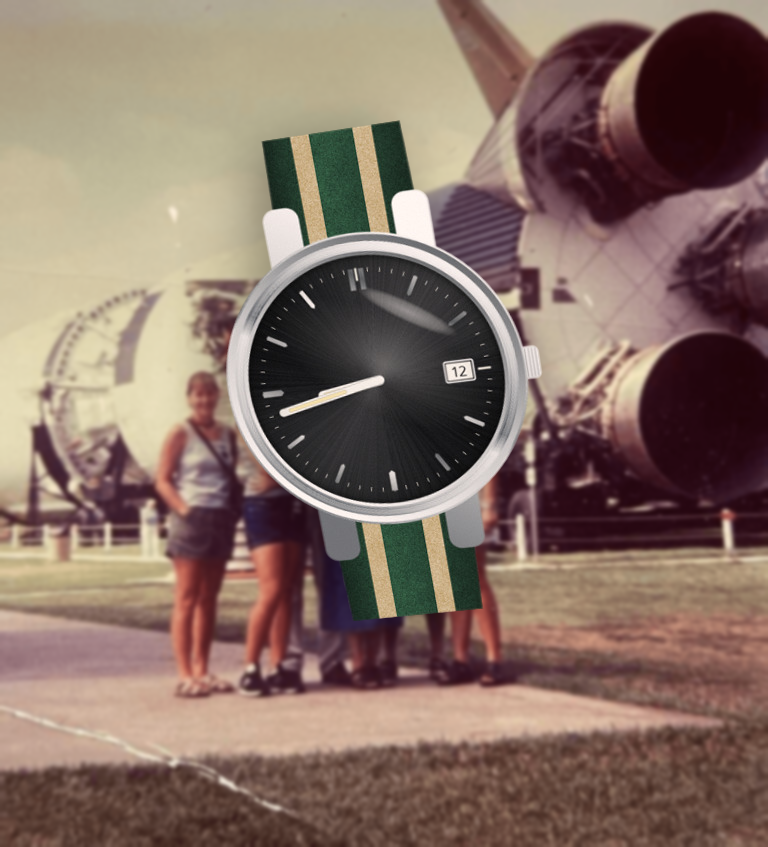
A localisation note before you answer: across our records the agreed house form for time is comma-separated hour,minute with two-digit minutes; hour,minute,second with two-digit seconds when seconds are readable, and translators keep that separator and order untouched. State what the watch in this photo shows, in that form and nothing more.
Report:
8,43
